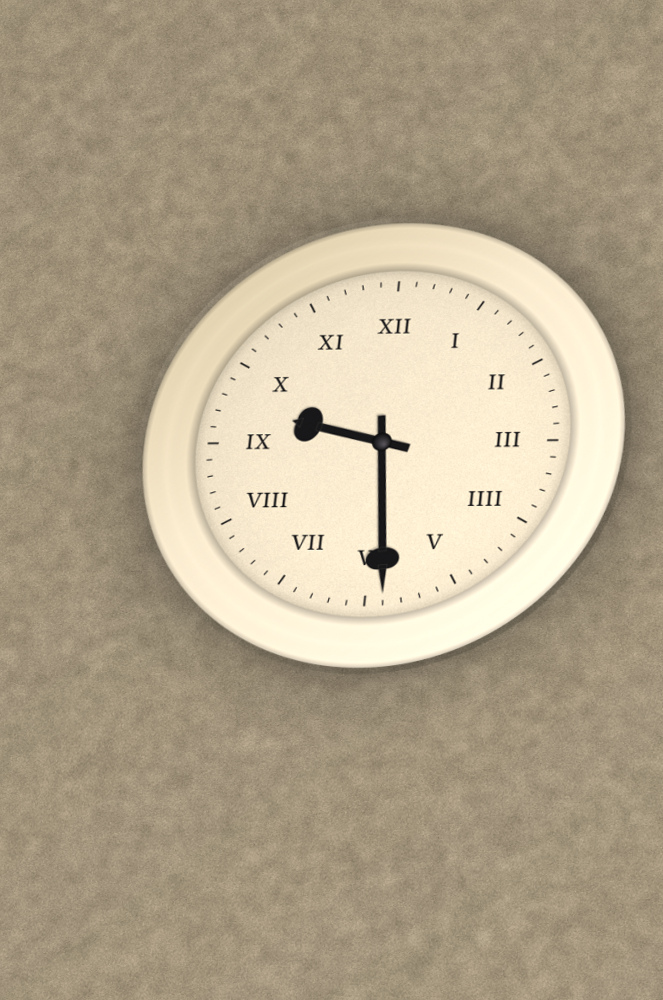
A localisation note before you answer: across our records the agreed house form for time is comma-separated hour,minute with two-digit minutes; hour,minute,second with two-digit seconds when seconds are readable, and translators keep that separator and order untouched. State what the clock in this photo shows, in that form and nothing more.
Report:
9,29
